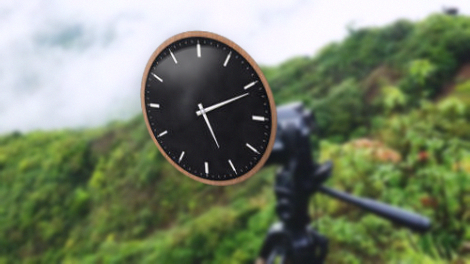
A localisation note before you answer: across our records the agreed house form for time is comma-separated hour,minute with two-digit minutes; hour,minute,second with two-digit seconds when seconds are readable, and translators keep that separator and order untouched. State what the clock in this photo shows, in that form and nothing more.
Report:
5,11
